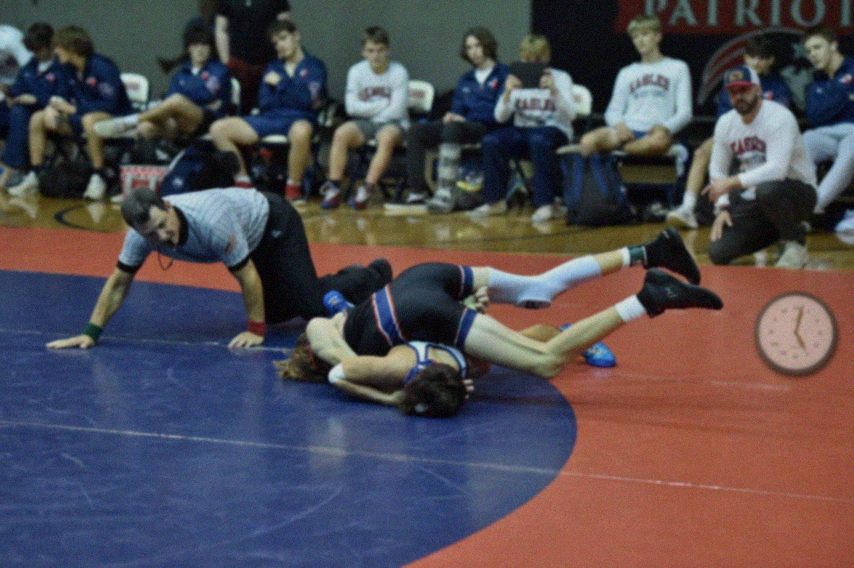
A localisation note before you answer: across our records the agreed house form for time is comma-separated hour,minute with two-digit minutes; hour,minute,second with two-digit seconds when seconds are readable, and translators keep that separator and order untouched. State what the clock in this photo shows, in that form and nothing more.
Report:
5,02
